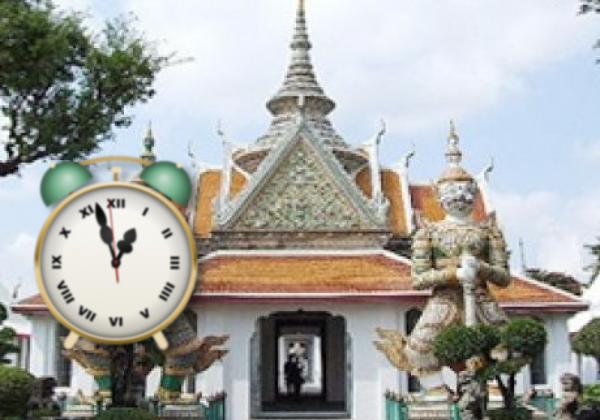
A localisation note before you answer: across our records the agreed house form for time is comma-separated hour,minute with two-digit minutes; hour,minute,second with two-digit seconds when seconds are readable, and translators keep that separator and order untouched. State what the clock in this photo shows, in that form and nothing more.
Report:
12,56,59
